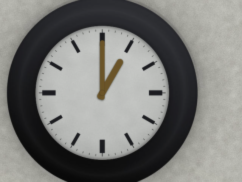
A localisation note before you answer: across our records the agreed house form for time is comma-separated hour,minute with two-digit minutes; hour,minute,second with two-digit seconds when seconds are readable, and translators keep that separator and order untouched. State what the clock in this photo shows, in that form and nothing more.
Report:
1,00
